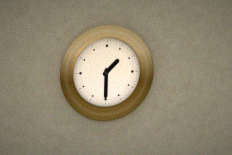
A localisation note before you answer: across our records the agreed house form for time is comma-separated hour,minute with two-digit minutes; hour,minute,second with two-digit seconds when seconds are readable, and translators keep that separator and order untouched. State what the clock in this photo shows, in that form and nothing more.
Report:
1,30
